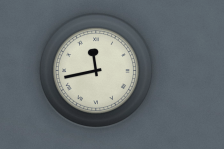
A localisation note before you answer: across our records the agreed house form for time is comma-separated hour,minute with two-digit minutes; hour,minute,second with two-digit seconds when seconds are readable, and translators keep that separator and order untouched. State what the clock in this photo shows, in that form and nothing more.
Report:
11,43
